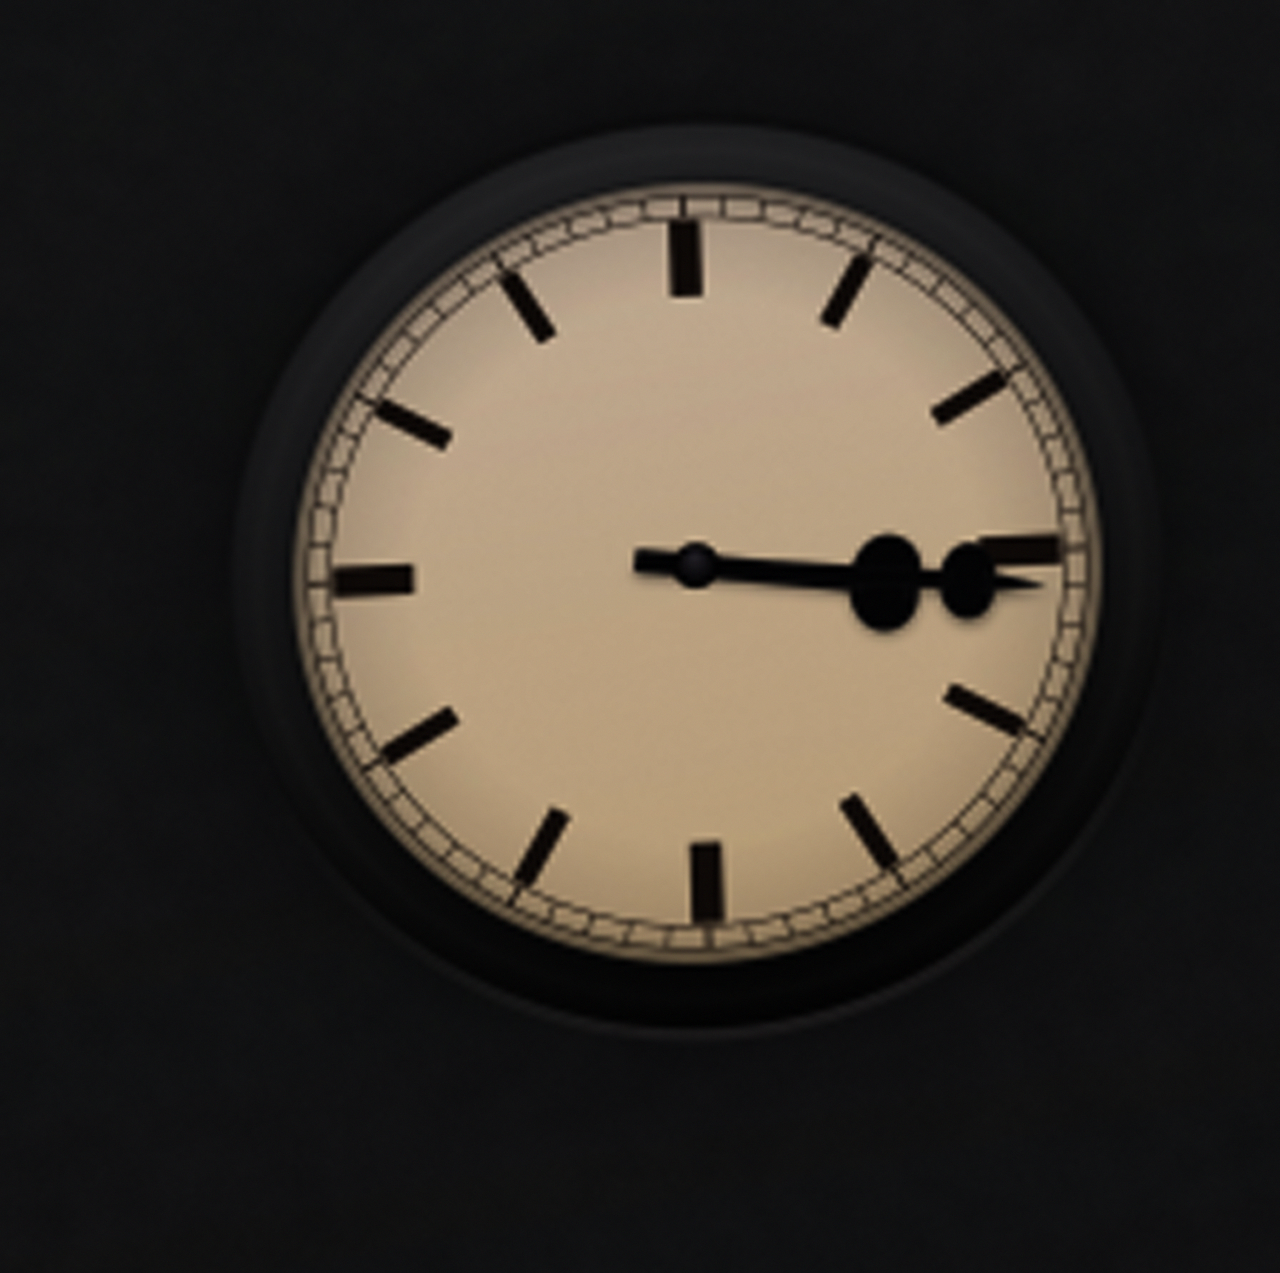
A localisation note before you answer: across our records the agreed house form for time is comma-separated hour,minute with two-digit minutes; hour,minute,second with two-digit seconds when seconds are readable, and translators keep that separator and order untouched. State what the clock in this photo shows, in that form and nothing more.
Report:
3,16
